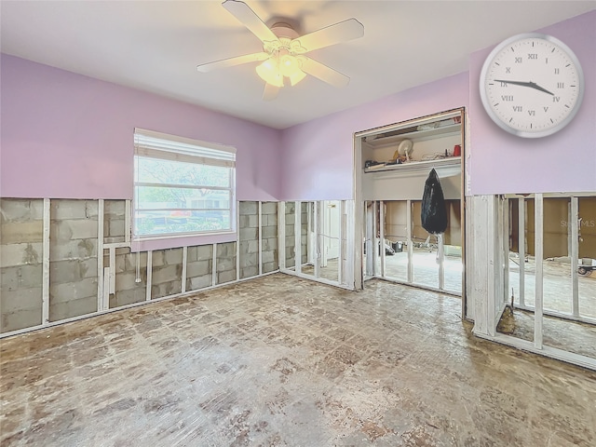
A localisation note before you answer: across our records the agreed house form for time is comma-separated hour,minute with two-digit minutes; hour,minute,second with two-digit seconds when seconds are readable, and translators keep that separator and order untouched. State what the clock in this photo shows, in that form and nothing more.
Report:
3,46
